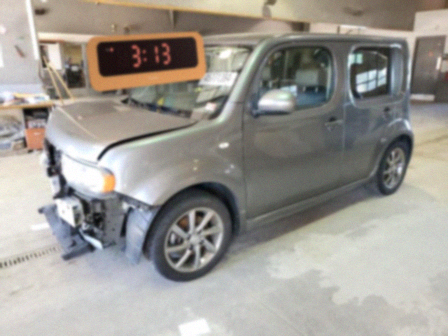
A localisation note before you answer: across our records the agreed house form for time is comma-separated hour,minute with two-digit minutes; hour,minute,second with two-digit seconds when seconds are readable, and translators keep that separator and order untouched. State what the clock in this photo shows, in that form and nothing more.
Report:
3,13
